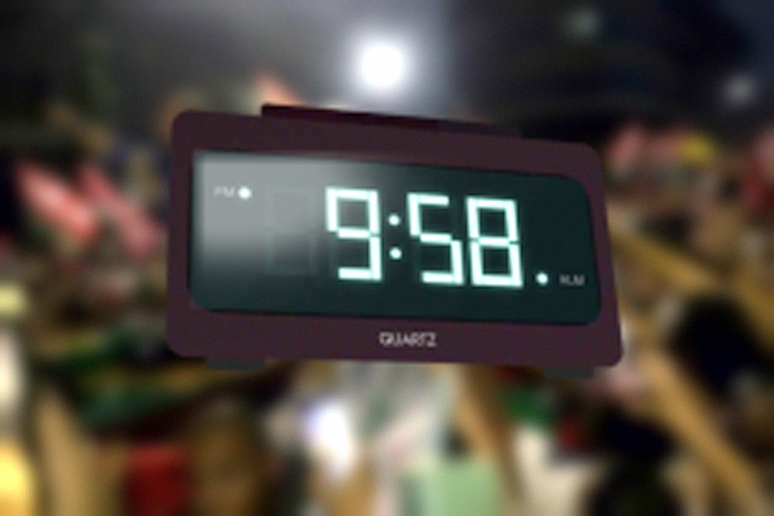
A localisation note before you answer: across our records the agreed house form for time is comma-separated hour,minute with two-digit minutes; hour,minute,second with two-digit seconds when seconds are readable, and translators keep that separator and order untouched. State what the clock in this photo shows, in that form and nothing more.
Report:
9,58
